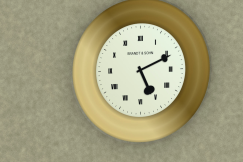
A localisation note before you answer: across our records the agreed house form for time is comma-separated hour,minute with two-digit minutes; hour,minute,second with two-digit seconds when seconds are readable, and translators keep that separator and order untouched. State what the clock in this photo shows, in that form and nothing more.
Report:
5,11
